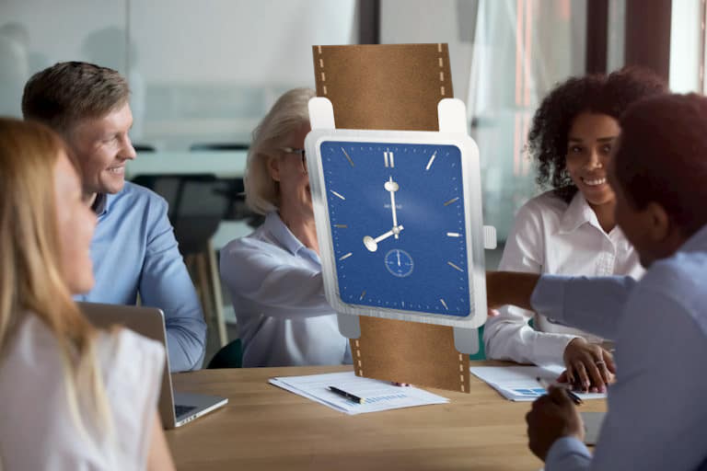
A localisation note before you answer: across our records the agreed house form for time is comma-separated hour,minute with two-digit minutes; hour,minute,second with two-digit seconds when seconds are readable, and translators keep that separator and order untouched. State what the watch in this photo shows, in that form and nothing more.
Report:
8,00
